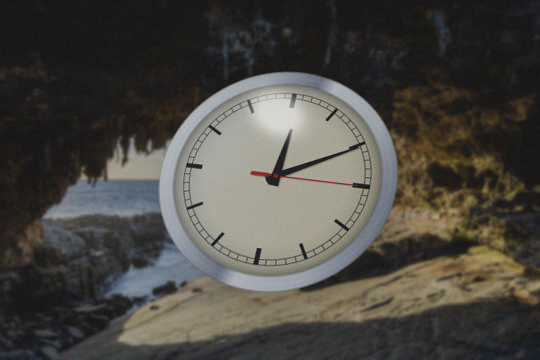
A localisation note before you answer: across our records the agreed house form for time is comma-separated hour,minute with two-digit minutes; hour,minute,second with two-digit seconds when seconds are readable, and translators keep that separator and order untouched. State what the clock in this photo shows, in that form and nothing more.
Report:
12,10,15
